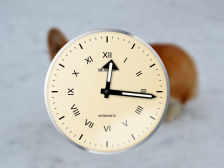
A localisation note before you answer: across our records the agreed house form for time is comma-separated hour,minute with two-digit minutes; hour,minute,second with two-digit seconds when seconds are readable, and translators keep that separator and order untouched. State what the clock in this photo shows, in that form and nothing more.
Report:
12,16
